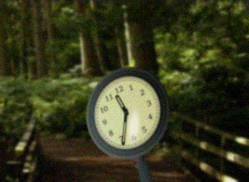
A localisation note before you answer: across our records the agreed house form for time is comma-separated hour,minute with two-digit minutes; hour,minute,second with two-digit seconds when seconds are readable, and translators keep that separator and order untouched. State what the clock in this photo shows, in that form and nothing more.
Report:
11,34
